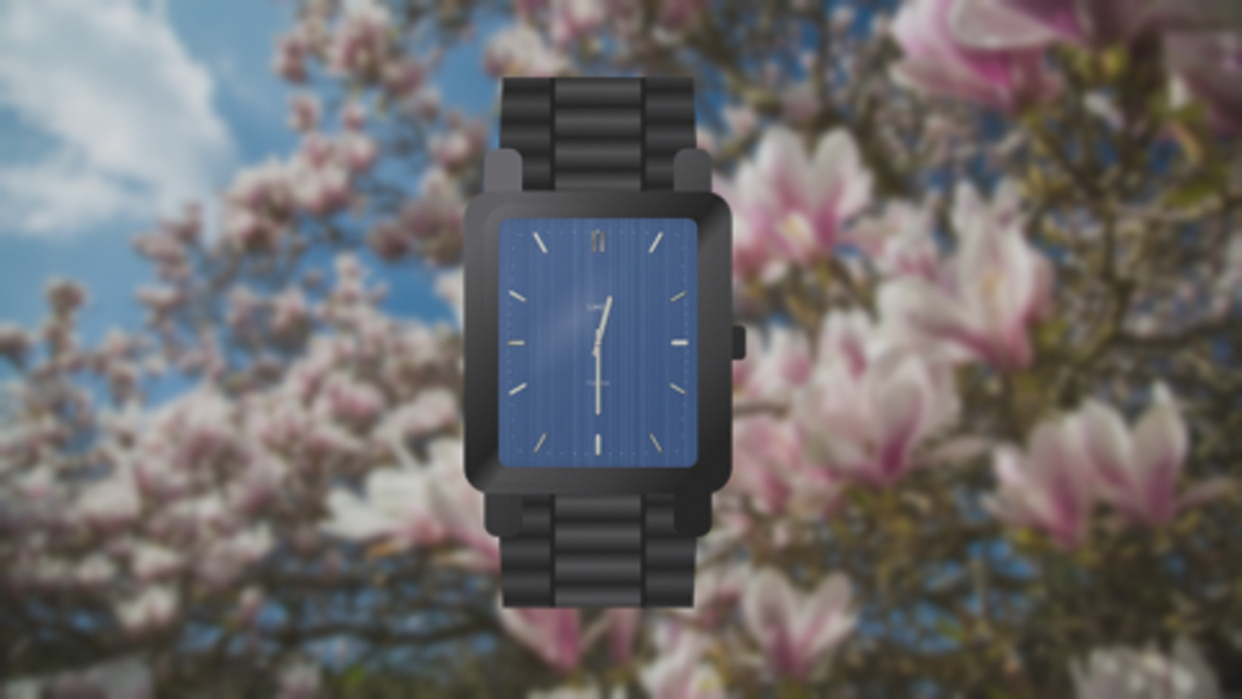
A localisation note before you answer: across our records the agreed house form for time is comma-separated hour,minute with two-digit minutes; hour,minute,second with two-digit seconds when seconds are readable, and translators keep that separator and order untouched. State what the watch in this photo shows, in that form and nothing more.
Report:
12,30
